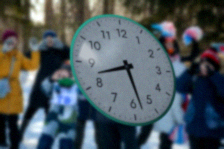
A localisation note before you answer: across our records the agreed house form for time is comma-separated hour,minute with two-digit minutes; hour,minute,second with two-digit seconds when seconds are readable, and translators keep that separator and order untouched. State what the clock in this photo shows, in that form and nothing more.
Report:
8,28
